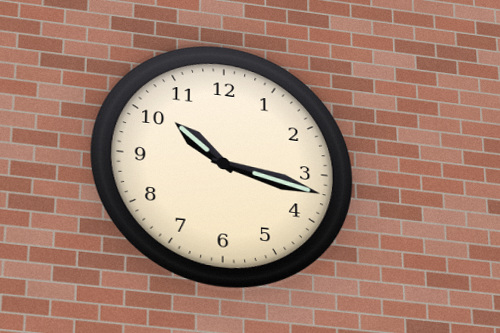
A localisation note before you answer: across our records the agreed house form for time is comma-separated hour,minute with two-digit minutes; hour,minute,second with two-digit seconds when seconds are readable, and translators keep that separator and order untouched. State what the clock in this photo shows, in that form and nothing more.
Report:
10,17
